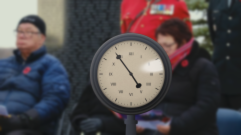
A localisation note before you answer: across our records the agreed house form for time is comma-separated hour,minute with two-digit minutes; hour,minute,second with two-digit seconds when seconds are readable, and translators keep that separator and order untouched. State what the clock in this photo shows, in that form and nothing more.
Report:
4,54
